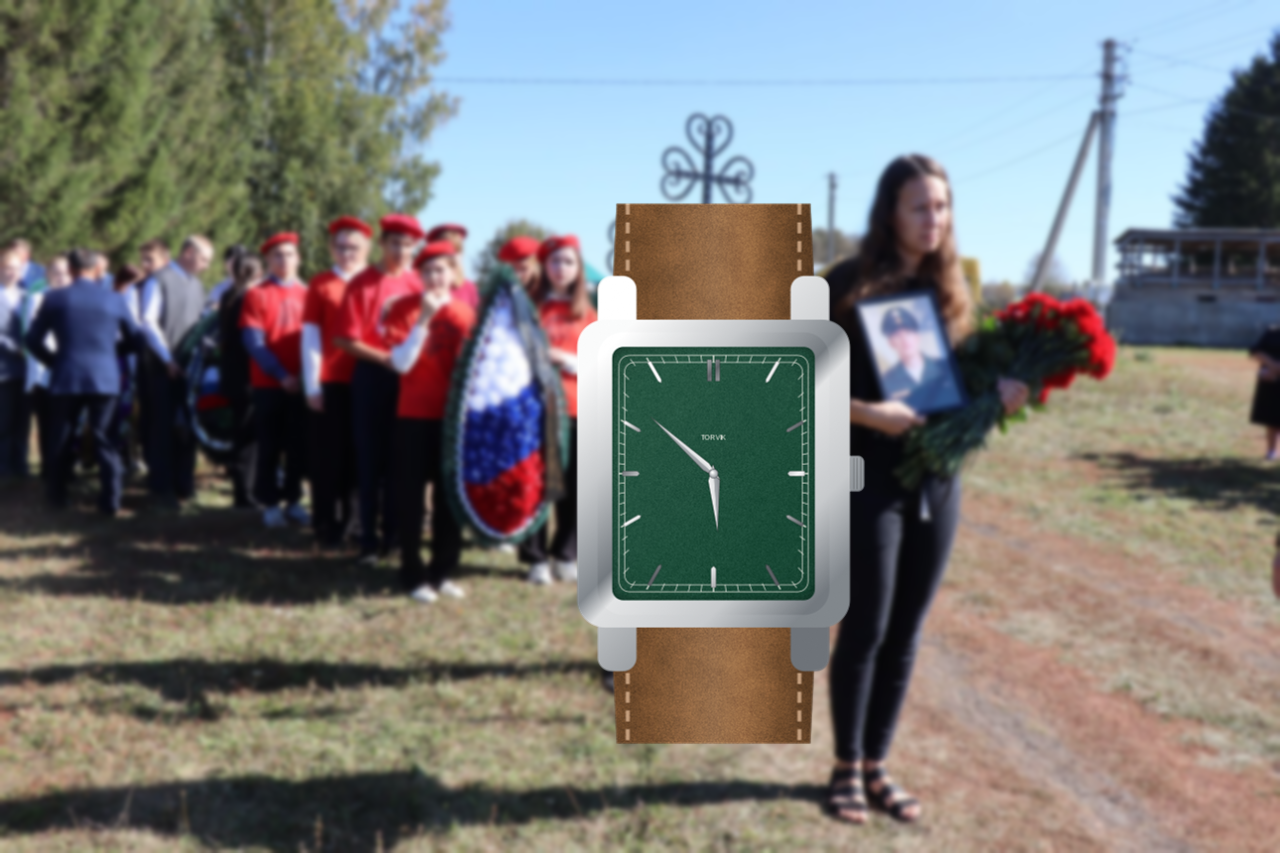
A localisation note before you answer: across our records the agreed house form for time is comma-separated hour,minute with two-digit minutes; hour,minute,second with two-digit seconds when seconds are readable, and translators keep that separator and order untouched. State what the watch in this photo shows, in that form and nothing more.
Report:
5,52
